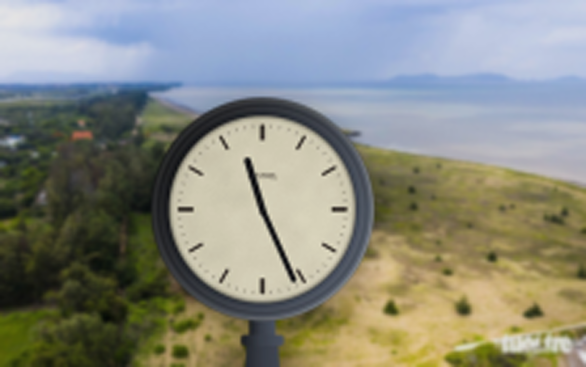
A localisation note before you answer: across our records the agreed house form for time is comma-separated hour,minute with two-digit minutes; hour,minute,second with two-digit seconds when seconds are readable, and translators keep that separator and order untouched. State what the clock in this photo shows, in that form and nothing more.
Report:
11,26
